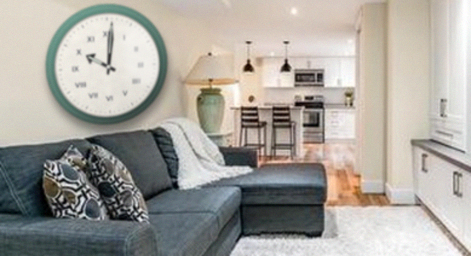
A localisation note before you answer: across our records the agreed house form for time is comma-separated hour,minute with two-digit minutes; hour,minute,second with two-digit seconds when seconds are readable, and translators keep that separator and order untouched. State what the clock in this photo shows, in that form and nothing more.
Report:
10,01
